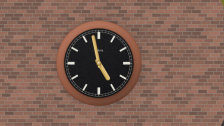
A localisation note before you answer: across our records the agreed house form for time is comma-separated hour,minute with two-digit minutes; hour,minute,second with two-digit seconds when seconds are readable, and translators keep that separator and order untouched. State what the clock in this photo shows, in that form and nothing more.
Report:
4,58
